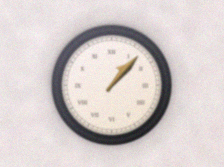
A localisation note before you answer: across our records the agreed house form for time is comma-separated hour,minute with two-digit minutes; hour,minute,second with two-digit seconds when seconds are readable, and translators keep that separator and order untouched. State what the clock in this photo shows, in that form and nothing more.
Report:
1,07
